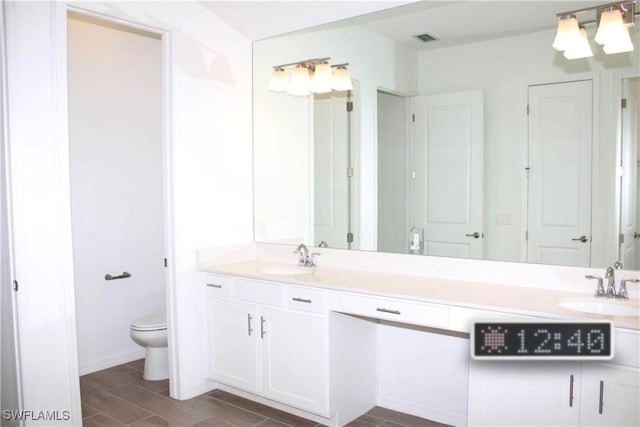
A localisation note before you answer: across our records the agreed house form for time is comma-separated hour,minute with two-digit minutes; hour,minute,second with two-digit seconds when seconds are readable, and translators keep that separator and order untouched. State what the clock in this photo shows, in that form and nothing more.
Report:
12,40
